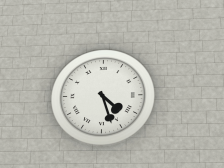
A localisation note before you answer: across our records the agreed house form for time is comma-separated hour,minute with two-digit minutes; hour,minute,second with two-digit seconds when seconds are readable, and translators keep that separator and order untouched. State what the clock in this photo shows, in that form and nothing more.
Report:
4,27
